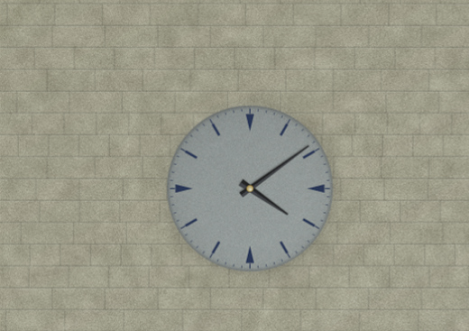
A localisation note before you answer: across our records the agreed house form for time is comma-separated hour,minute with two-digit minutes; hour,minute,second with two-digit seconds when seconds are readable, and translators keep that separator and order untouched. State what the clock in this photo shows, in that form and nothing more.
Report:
4,09
